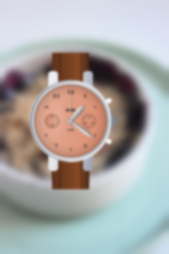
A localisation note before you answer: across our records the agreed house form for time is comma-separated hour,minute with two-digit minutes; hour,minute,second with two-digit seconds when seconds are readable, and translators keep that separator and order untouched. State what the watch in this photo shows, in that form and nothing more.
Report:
1,21
